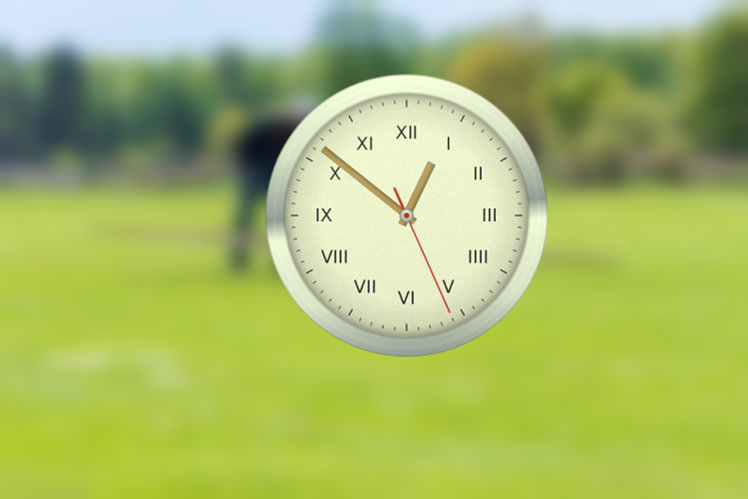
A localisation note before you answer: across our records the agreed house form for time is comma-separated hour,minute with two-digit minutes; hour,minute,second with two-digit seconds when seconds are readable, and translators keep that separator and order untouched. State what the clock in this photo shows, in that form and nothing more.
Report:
12,51,26
